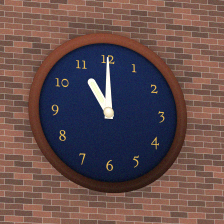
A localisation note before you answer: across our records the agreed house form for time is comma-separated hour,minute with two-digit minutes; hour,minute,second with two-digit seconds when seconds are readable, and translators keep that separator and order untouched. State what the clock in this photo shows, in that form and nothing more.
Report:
11,00
